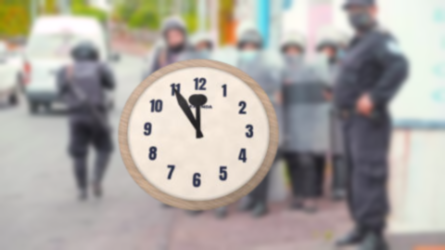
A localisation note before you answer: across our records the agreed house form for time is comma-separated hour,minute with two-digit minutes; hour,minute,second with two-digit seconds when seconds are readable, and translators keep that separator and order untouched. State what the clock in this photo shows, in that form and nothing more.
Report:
11,55
